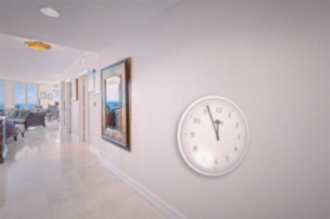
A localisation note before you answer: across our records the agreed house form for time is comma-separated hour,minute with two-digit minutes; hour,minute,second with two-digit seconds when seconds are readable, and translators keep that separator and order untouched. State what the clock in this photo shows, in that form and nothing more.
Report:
11,56
